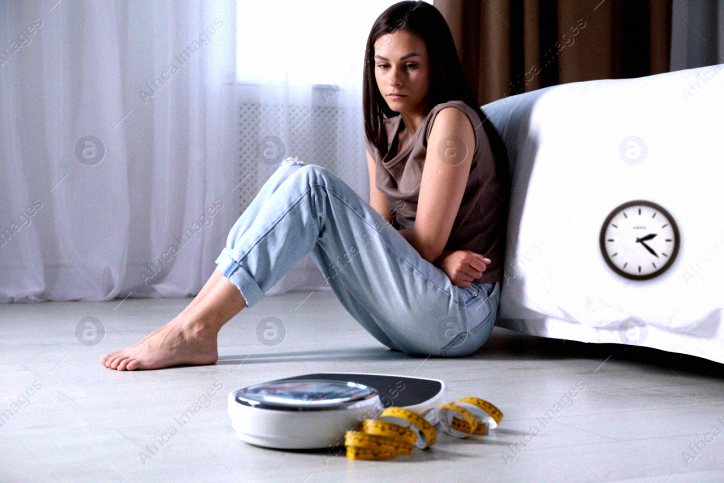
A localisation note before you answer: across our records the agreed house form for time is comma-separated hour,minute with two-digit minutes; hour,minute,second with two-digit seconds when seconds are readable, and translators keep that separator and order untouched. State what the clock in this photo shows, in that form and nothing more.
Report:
2,22
